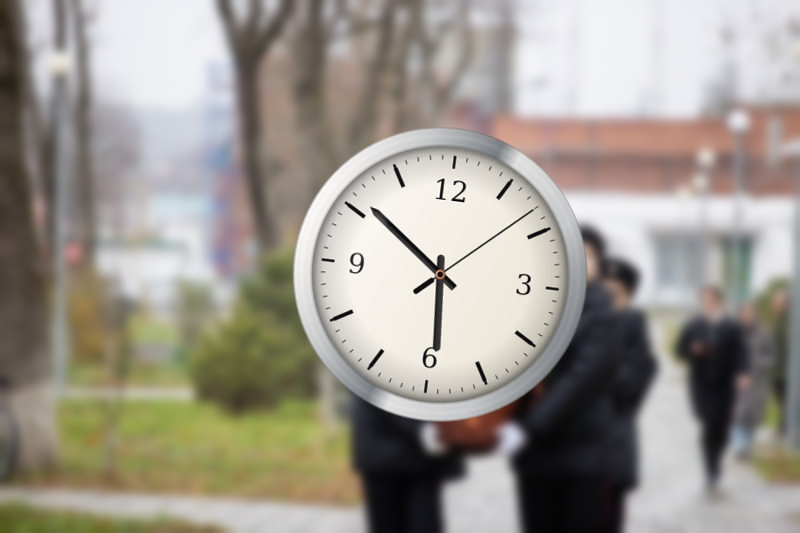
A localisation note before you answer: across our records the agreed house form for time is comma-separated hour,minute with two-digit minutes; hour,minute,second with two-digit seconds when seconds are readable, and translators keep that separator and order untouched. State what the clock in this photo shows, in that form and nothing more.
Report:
5,51,08
